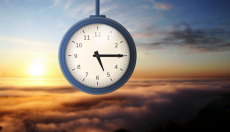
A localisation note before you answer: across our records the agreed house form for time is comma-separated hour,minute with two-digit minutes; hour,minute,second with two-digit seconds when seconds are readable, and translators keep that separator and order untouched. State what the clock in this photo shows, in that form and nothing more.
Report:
5,15
